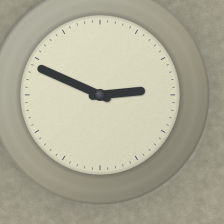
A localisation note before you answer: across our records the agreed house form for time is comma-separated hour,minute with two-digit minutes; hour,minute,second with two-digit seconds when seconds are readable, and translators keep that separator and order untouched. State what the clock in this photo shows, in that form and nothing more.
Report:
2,49
